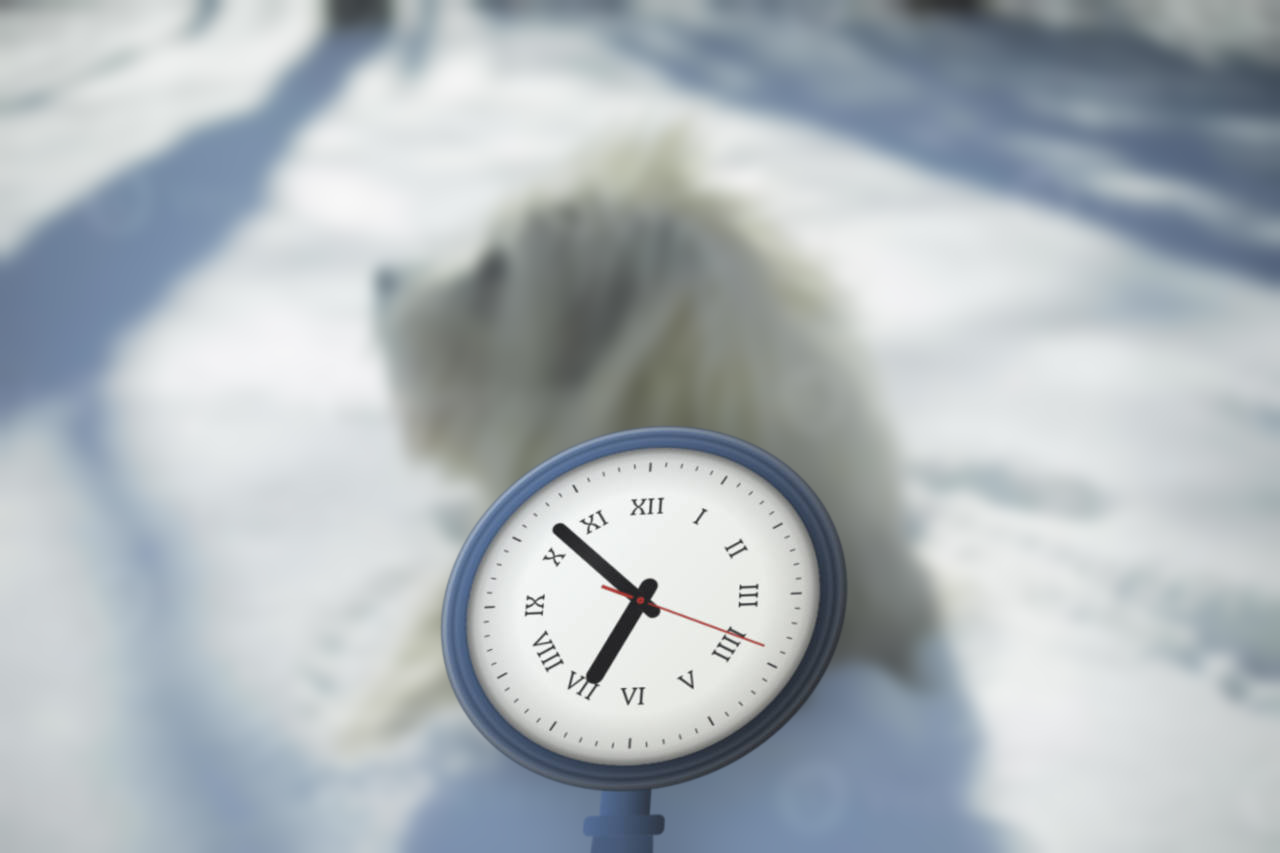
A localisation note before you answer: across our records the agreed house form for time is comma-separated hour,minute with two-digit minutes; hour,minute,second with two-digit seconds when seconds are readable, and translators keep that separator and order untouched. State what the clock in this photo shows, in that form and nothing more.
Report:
6,52,19
